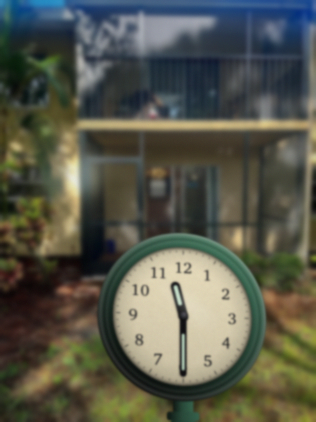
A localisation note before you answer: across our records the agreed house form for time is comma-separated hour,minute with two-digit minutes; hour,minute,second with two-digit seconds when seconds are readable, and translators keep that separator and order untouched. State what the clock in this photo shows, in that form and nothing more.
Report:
11,30
